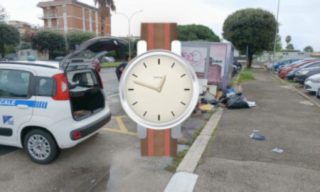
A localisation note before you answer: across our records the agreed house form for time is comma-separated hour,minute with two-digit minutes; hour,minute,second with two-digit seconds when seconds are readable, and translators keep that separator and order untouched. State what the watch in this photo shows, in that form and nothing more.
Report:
12,48
